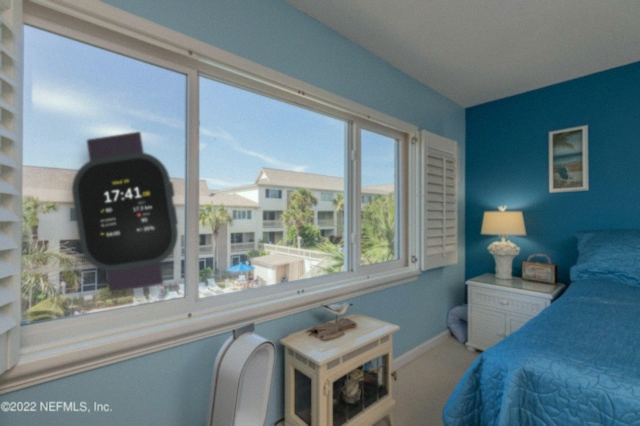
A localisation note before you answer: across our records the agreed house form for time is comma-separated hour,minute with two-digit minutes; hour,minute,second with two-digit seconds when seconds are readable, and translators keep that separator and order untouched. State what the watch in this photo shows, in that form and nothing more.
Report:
17,41
